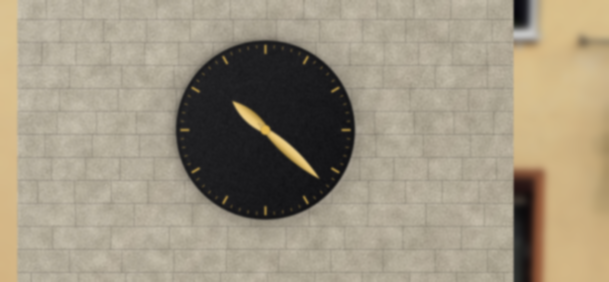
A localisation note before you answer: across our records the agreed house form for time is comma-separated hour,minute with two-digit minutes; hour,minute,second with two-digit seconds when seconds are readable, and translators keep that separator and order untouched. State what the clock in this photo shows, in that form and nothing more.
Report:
10,22
